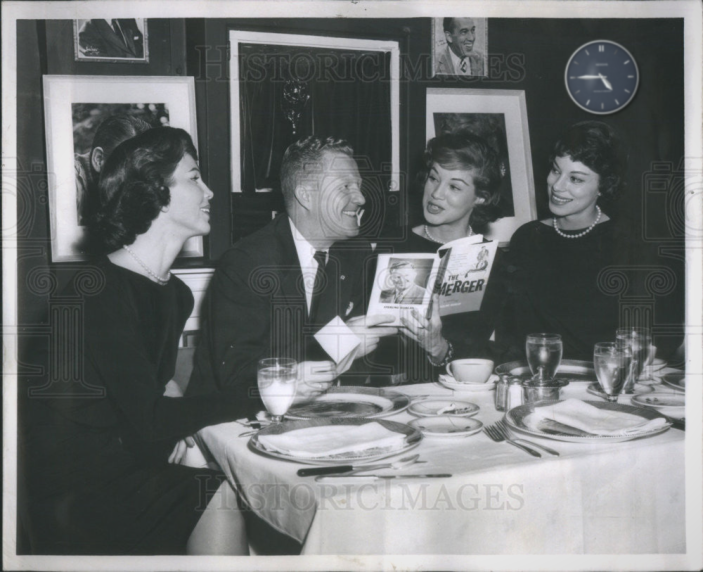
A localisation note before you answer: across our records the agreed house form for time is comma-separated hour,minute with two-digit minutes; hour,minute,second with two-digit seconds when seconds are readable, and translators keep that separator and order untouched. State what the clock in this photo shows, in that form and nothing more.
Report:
4,45
